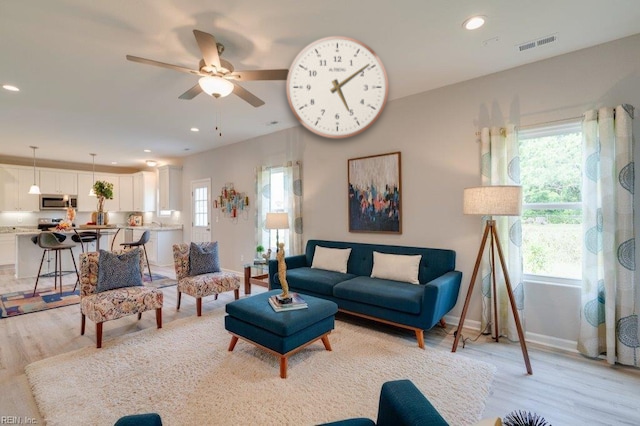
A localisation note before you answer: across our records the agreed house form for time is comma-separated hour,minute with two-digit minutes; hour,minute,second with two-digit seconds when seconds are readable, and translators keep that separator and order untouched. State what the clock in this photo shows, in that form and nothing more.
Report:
5,09
